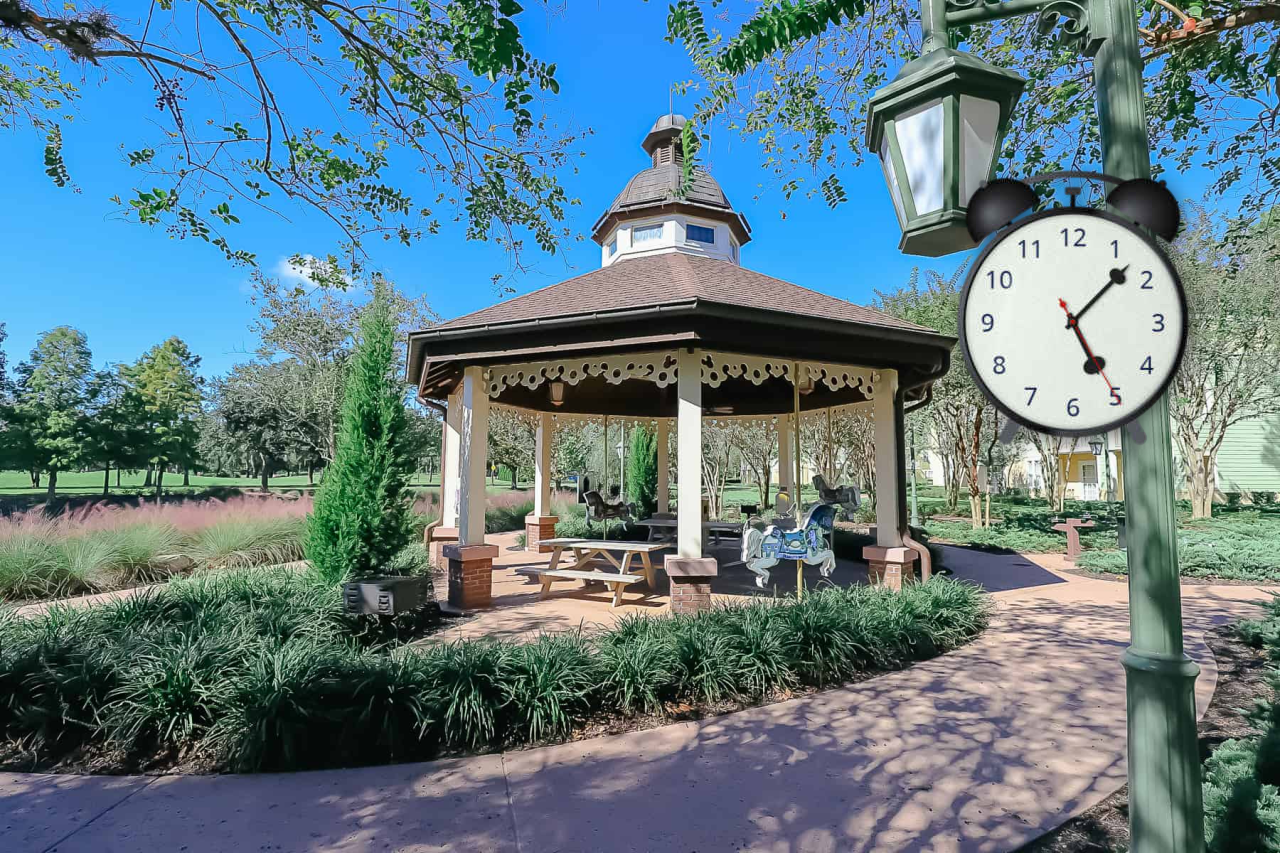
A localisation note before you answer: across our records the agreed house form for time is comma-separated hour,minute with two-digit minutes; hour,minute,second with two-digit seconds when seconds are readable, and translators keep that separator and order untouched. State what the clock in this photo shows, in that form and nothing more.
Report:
5,07,25
